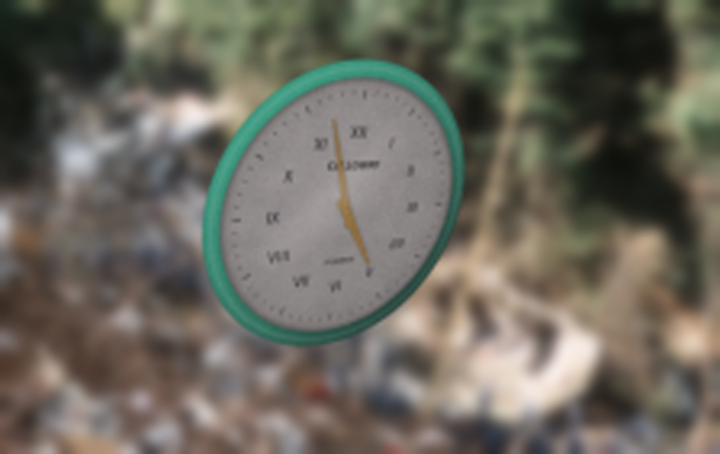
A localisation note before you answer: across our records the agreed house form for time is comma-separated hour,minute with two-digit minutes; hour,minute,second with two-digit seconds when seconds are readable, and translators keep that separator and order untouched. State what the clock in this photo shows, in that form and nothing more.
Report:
4,57
